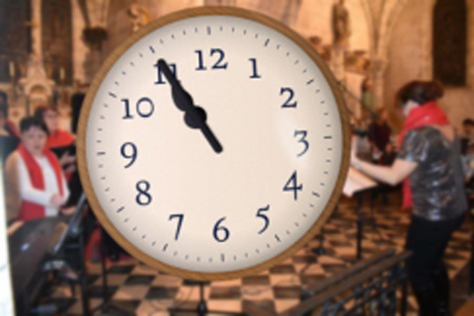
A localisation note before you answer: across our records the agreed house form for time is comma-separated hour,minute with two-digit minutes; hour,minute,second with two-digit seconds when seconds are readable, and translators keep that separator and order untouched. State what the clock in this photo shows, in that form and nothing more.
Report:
10,55
